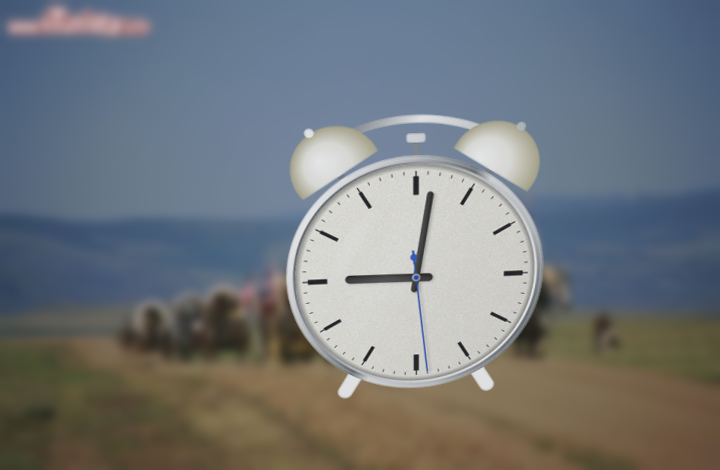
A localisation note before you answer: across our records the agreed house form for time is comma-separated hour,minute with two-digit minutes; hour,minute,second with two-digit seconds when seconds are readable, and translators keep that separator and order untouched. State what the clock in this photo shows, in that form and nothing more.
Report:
9,01,29
